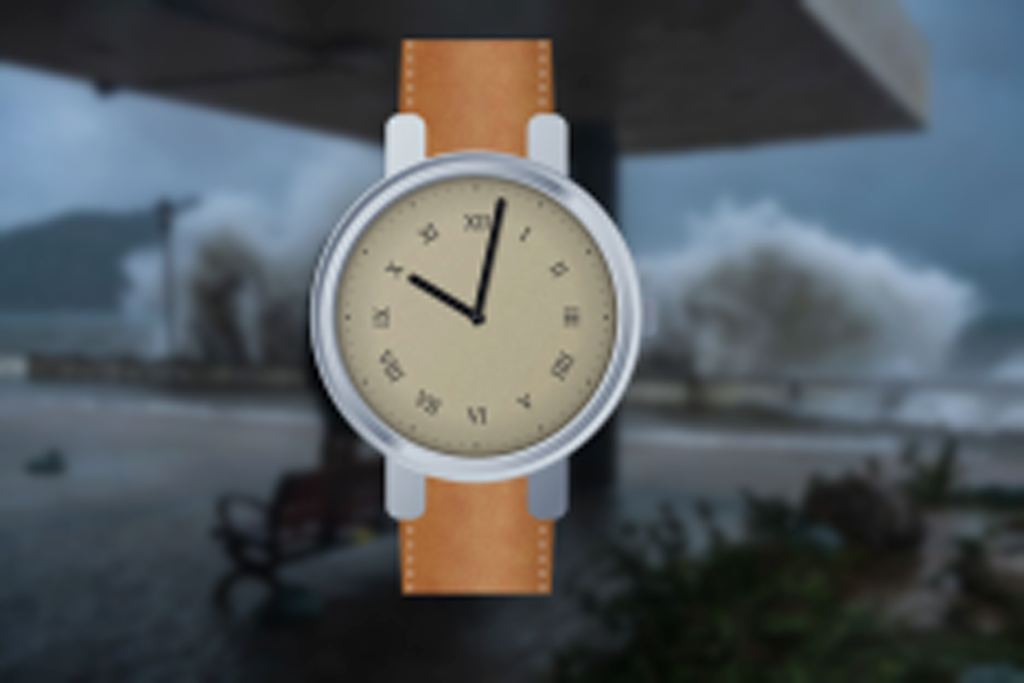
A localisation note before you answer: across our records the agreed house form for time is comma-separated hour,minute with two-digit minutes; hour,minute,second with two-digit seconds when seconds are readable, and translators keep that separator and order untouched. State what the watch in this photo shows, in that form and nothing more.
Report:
10,02
